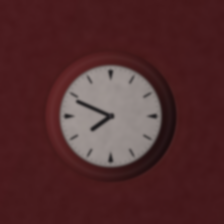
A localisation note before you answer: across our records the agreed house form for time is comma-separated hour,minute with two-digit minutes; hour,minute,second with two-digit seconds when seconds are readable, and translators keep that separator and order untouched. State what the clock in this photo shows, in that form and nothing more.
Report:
7,49
